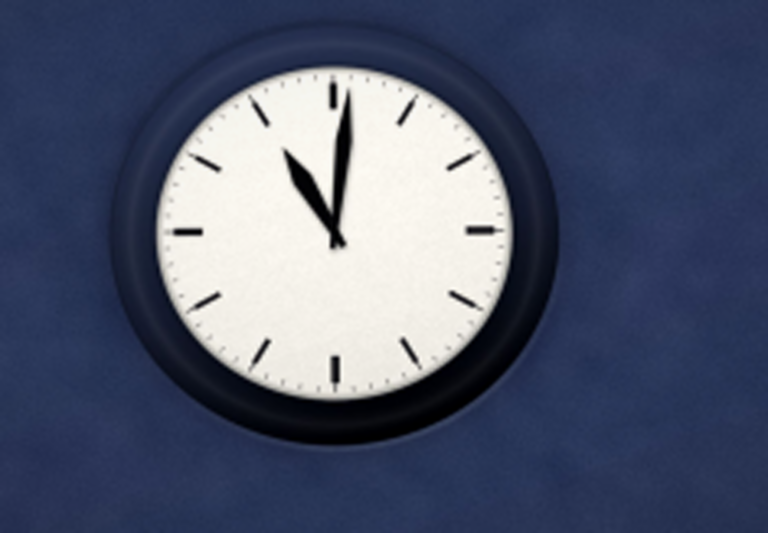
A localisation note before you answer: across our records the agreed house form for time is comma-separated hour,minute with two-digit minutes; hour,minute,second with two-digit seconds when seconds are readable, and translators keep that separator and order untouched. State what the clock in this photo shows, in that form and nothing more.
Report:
11,01
